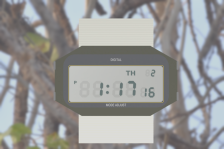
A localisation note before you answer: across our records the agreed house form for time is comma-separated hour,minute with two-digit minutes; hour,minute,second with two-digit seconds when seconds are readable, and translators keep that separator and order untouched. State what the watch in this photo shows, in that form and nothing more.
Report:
1,17,16
